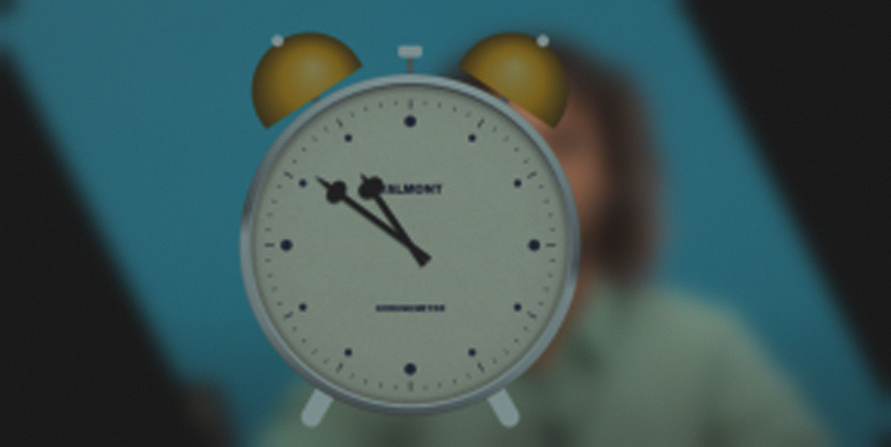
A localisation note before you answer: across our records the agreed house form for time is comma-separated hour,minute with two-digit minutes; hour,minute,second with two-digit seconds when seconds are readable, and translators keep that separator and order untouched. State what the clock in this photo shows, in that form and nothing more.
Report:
10,51
